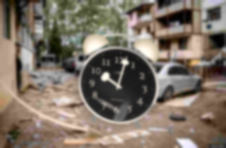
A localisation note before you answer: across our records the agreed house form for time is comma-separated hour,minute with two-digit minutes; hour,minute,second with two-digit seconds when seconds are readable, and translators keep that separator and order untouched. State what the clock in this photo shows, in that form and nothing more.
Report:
10,02
